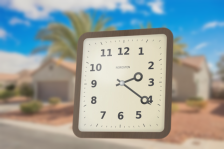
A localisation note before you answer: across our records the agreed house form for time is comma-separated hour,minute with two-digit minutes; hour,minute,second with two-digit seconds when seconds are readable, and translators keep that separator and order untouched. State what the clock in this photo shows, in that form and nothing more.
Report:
2,21
